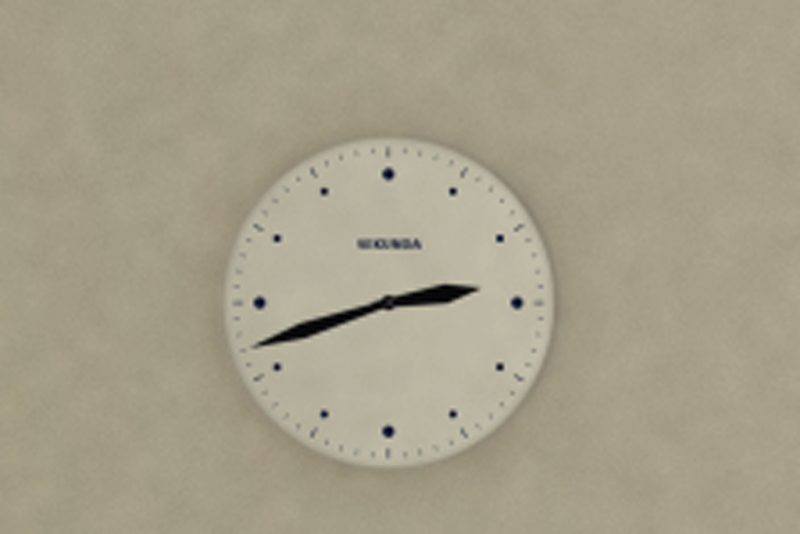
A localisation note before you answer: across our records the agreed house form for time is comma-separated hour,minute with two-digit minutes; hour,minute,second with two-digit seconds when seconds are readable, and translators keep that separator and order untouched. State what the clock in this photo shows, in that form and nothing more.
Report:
2,42
